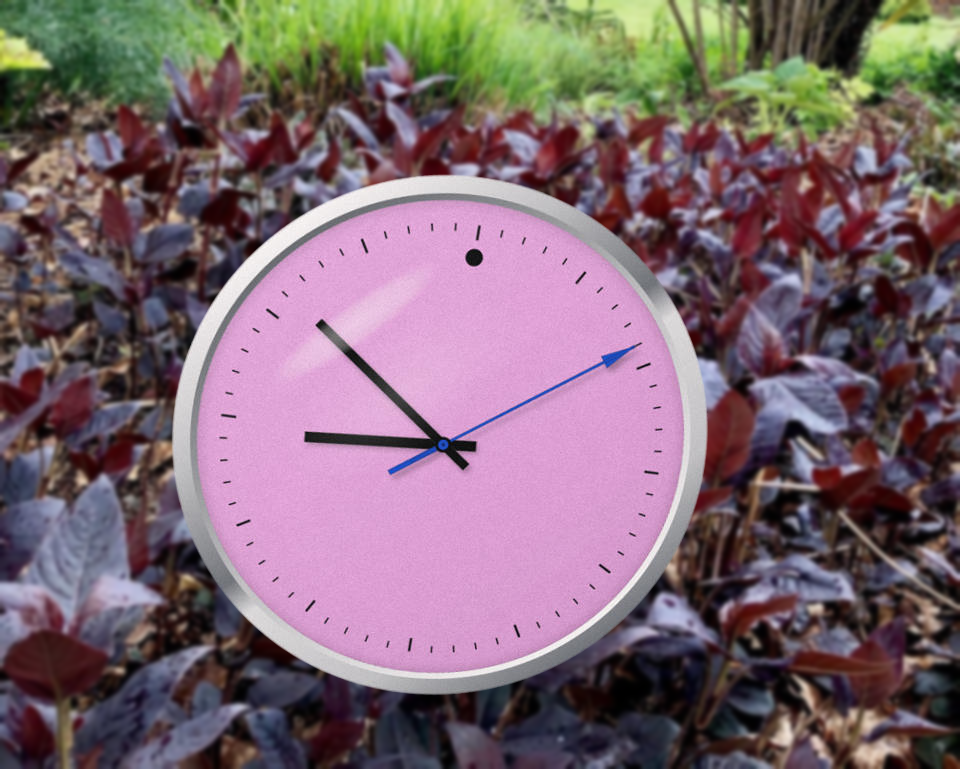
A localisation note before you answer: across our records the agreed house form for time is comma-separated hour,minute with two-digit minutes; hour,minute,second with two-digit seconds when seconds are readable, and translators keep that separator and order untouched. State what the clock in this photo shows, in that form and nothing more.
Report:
8,51,09
